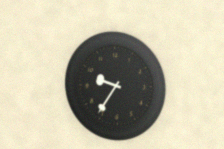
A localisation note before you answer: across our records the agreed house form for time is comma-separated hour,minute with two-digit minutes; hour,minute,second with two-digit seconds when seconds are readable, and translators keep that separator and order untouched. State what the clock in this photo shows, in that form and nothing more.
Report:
9,36
